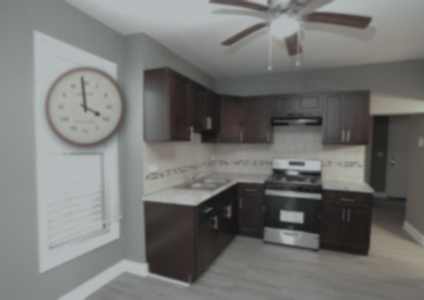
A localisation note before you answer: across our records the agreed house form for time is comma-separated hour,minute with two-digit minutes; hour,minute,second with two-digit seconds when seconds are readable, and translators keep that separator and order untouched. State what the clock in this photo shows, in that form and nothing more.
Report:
3,59
